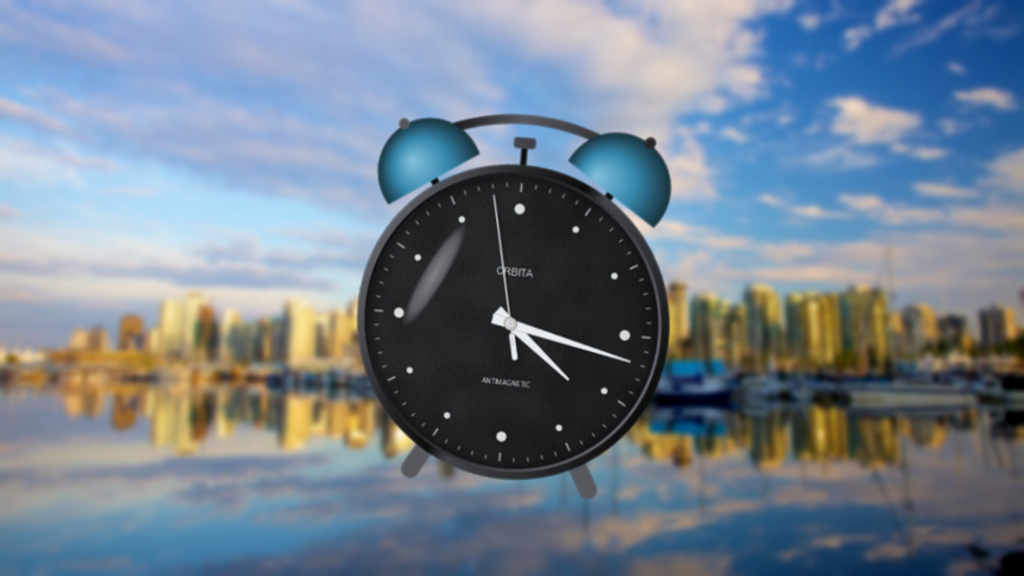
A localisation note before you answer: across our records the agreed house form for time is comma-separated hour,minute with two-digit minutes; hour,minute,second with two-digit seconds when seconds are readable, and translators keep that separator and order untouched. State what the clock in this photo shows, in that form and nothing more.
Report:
4,16,58
